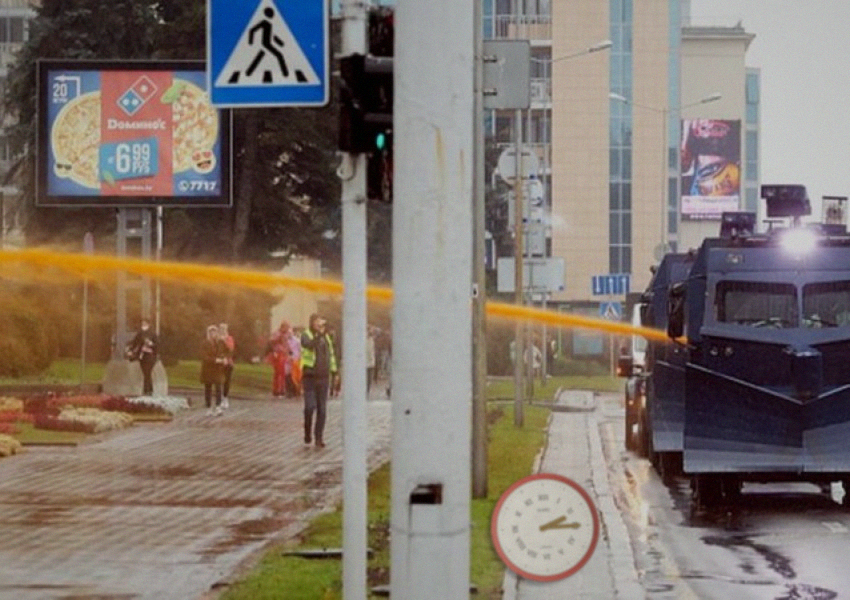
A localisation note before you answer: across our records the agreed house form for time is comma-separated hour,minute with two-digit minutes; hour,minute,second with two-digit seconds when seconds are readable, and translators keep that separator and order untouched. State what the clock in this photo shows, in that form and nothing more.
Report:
2,15
